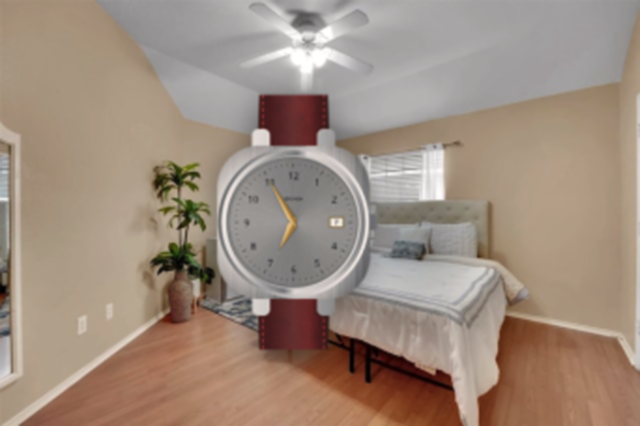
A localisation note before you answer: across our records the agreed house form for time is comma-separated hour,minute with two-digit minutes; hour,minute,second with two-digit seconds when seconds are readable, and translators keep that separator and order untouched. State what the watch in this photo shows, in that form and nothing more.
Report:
6,55
